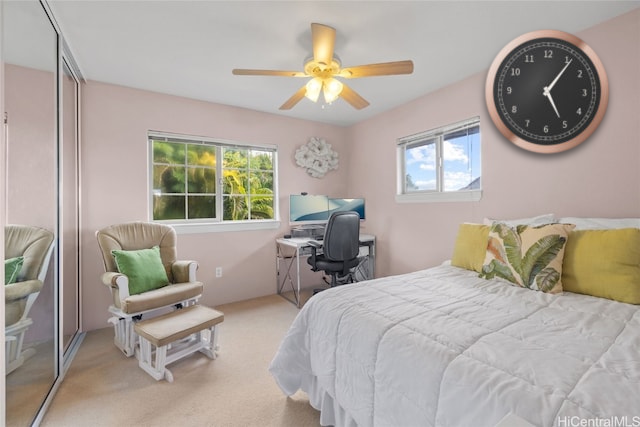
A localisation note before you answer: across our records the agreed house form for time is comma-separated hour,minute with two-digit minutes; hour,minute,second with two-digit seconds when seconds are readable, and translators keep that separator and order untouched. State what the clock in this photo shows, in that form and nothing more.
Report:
5,06
